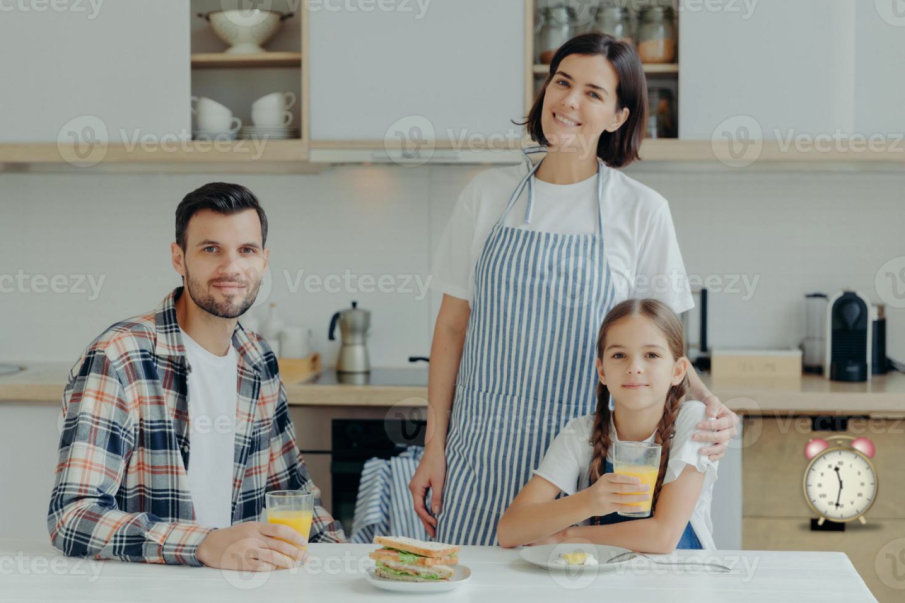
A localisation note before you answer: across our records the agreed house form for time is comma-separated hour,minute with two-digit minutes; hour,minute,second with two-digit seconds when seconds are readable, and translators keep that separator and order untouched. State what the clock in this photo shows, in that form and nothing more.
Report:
11,32
